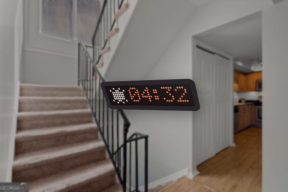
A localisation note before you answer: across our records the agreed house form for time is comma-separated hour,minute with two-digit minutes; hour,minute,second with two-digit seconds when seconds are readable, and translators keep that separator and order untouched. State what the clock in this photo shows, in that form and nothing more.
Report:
4,32
